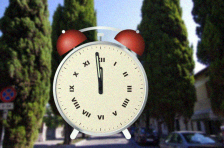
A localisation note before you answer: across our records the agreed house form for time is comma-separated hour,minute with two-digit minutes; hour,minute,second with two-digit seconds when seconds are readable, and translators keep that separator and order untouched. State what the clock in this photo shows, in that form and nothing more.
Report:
11,59
